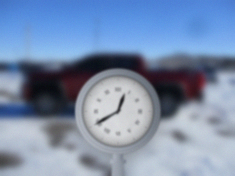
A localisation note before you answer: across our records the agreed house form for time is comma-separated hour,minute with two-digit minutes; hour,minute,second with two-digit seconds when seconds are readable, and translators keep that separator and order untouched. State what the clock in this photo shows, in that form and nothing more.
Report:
12,40
